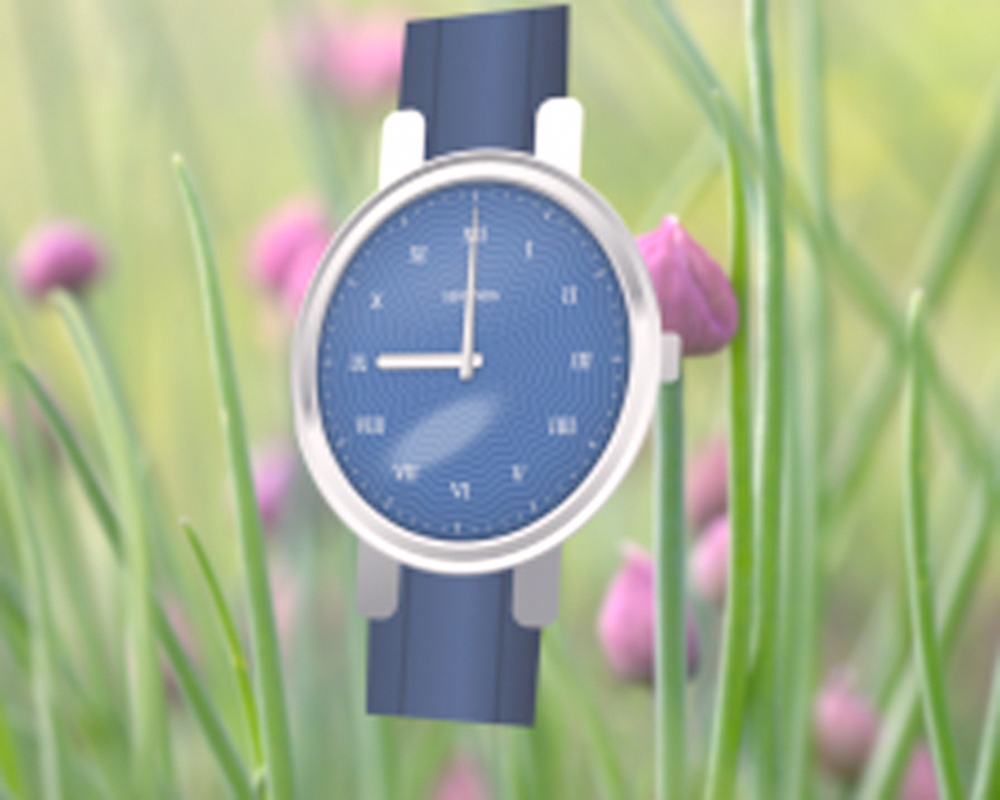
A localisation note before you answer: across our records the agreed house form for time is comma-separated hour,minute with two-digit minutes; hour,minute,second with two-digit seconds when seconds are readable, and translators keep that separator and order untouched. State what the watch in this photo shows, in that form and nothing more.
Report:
9,00
